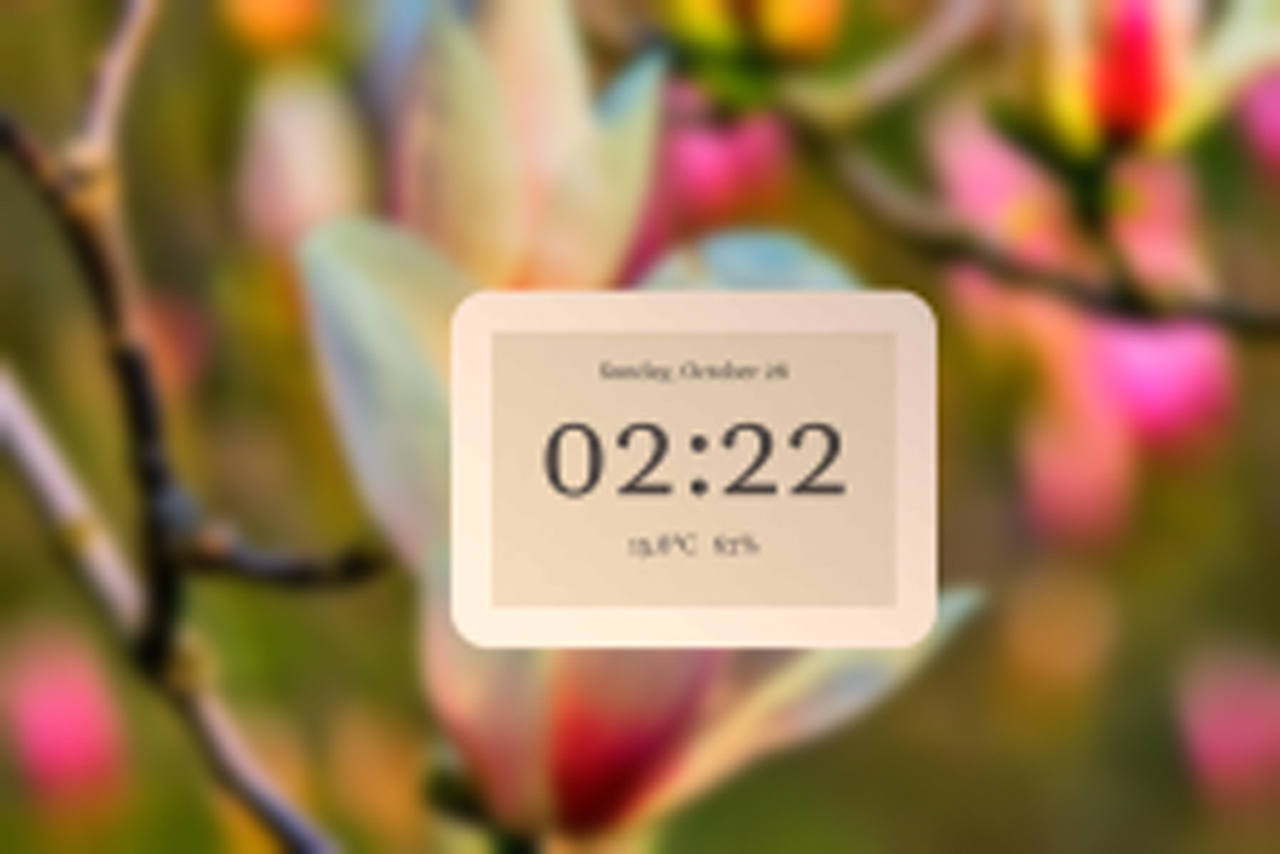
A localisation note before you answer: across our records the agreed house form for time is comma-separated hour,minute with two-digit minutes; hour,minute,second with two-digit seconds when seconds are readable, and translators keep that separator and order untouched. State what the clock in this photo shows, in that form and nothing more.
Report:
2,22
